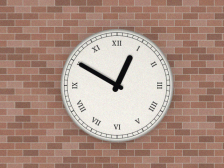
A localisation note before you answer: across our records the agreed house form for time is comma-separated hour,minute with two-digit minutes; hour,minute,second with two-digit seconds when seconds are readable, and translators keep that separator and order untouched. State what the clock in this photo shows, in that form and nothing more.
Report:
12,50
